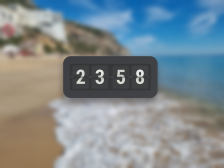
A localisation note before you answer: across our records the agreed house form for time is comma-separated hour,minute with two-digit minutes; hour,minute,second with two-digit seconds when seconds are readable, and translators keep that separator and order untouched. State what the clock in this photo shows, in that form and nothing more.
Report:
23,58
